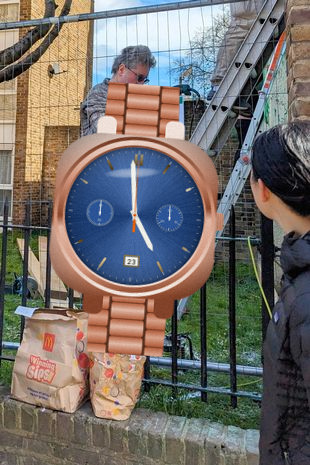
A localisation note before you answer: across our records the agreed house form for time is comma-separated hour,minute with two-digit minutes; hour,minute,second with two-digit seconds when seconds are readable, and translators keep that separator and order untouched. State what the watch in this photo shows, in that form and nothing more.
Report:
4,59
